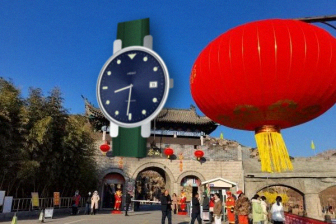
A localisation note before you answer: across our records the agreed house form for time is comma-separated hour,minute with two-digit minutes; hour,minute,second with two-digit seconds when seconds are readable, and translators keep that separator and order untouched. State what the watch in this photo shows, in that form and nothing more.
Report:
8,31
